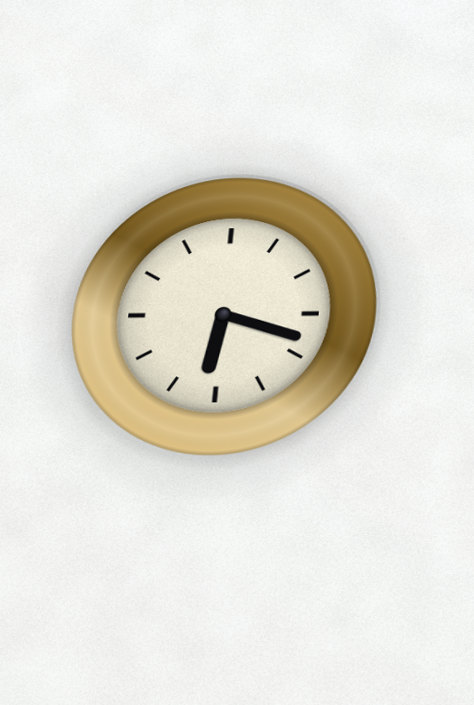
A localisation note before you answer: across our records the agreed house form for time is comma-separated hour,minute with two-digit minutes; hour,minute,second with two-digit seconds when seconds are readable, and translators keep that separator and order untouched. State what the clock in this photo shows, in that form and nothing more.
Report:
6,18
